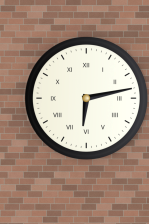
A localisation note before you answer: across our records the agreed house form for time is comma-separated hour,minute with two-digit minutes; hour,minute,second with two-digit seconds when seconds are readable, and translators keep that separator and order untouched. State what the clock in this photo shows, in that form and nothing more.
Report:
6,13
